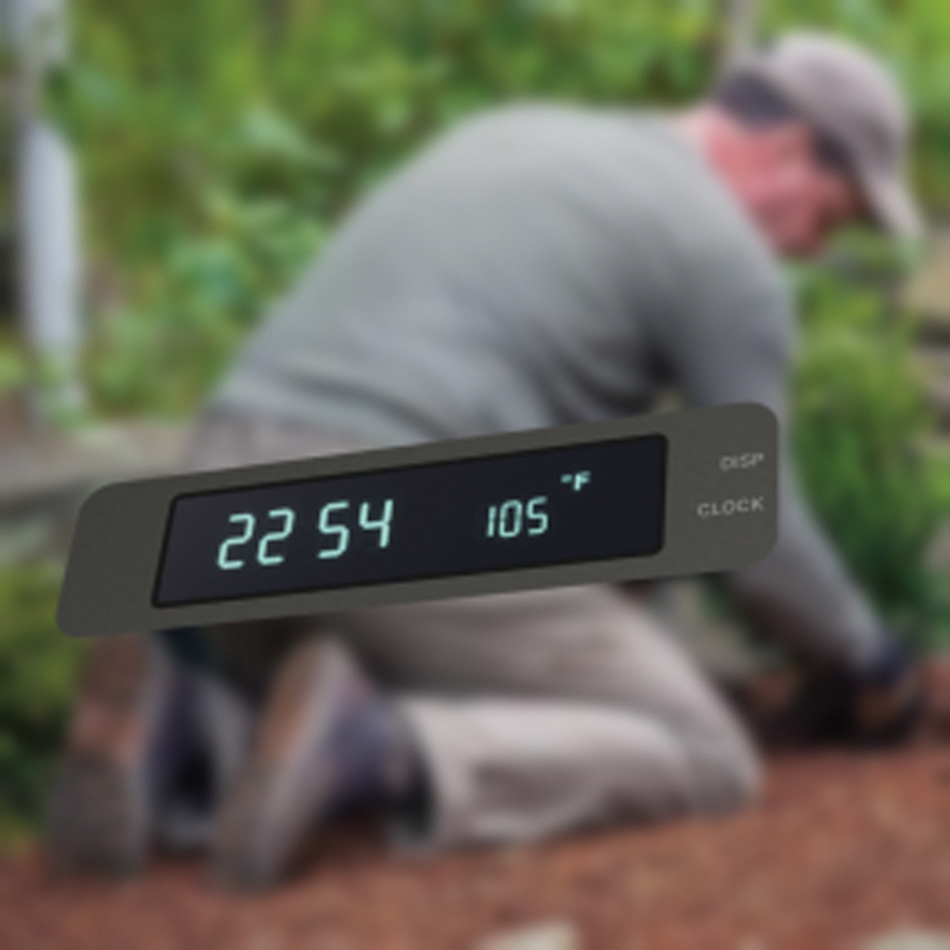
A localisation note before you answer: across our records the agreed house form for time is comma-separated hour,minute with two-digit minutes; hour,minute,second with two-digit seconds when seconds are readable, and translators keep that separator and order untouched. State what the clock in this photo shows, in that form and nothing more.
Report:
22,54
